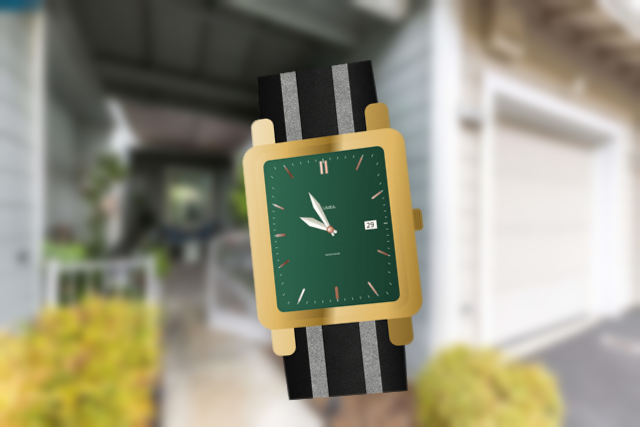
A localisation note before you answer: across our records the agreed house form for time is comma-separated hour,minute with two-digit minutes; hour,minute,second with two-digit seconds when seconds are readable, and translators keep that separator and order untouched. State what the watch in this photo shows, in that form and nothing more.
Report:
9,56
